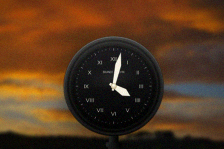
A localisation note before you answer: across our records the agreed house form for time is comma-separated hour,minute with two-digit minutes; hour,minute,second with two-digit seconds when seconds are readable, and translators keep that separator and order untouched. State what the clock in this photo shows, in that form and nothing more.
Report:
4,02
